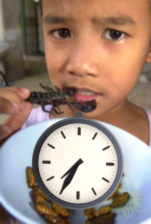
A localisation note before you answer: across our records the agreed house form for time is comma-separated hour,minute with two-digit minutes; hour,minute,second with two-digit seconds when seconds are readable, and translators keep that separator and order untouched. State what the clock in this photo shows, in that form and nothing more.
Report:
7,35
